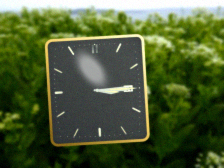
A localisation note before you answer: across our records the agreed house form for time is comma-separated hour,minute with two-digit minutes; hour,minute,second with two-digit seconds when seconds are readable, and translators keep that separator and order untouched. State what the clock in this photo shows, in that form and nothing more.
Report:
3,15
